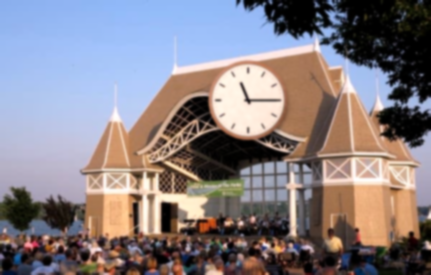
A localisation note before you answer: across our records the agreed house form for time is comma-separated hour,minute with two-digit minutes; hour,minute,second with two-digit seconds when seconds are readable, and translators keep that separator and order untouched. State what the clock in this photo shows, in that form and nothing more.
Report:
11,15
